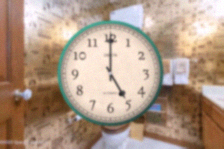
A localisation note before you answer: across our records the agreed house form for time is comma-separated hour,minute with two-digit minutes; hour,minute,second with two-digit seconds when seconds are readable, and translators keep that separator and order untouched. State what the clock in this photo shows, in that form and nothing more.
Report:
5,00
